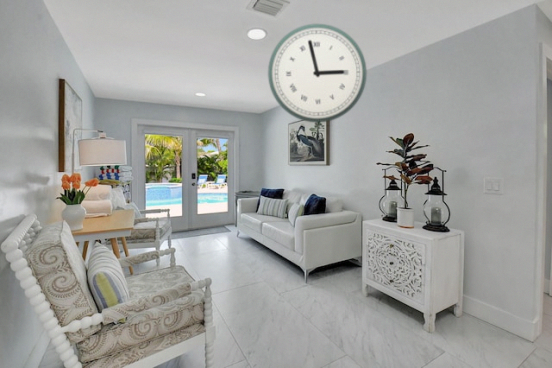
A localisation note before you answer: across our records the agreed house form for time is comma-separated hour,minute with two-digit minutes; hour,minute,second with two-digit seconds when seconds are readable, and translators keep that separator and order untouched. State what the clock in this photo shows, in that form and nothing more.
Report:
2,58
